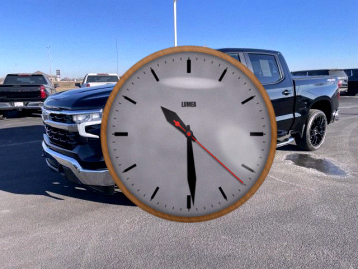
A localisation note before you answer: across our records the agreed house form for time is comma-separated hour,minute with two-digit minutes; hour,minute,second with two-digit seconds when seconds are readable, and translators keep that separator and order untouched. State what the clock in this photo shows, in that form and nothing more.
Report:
10,29,22
